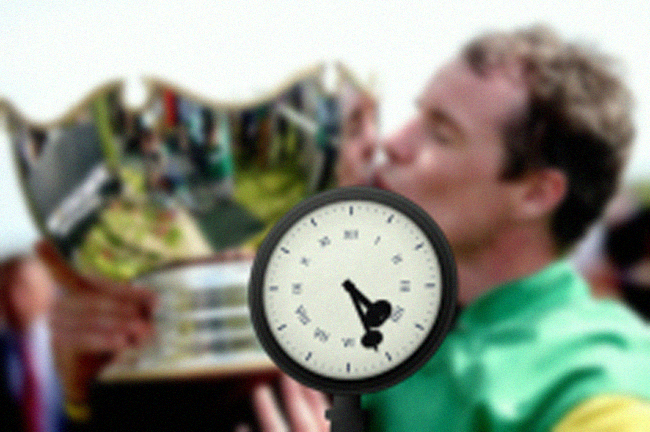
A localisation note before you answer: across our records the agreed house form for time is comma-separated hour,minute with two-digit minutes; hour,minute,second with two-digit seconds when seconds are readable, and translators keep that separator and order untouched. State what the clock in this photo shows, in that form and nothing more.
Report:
4,26
